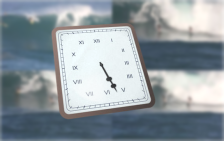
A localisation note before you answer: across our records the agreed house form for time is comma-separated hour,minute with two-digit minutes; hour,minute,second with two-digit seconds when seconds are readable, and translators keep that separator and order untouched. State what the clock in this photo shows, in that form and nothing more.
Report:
5,27
